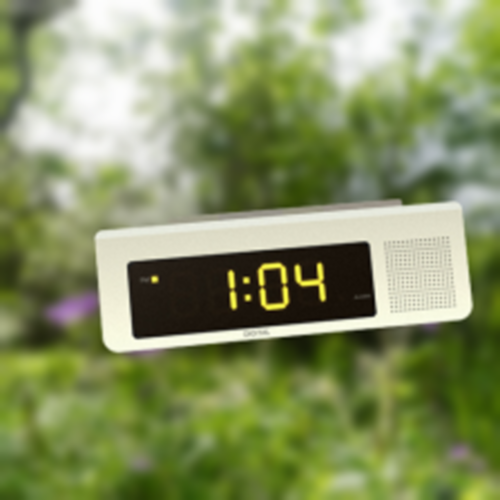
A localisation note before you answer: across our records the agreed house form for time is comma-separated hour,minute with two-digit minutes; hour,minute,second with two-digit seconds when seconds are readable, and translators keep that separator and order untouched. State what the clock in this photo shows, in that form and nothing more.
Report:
1,04
